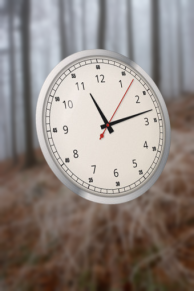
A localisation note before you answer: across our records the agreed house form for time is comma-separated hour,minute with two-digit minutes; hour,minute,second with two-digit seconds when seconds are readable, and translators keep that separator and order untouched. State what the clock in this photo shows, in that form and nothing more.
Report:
11,13,07
